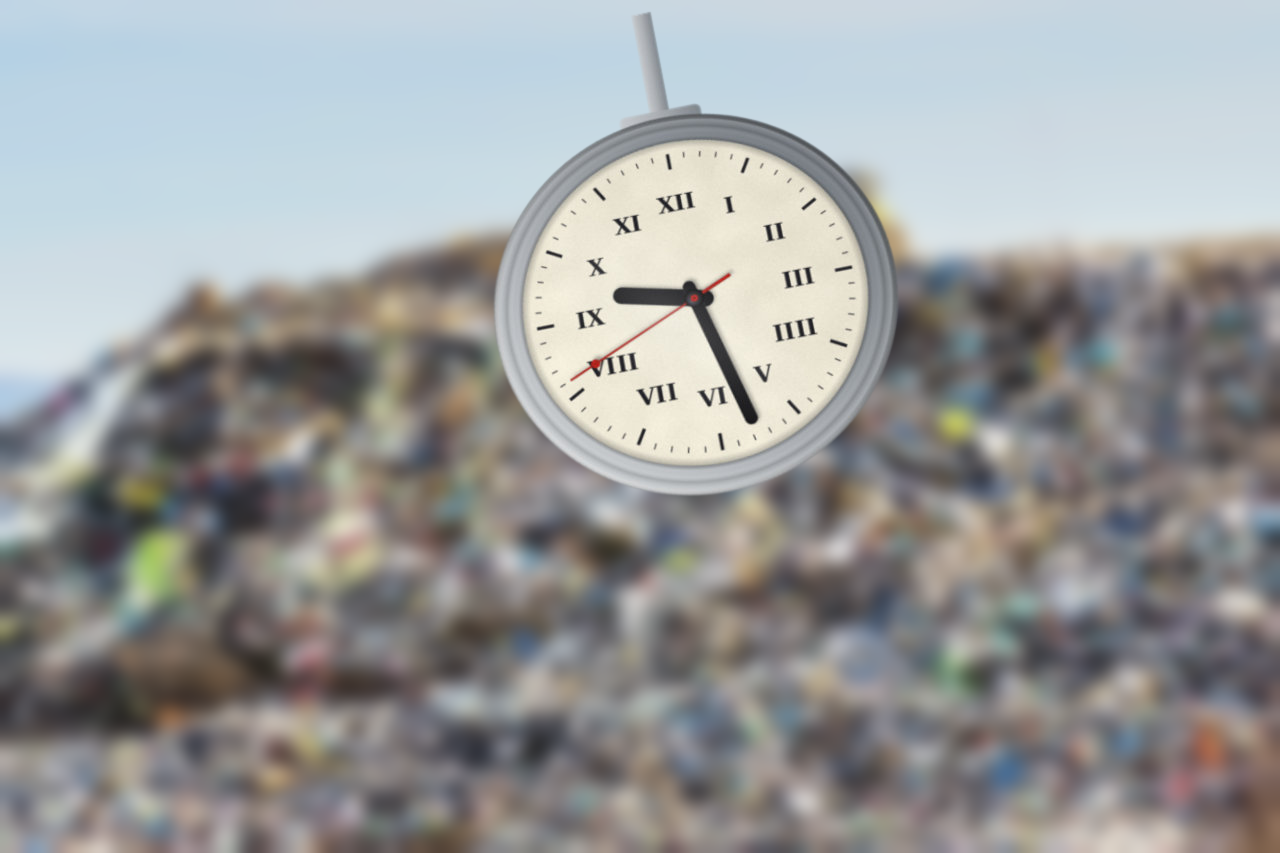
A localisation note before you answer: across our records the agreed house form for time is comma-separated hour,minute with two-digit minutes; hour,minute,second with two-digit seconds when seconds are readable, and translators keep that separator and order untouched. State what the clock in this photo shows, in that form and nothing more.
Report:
9,27,41
